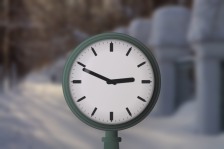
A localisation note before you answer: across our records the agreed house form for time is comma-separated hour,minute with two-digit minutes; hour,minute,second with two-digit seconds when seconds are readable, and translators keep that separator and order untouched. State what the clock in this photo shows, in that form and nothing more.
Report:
2,49
